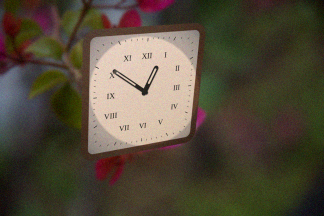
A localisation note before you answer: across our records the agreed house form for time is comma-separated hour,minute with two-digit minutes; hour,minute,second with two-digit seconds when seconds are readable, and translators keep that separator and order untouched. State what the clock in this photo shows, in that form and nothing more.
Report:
12,51
